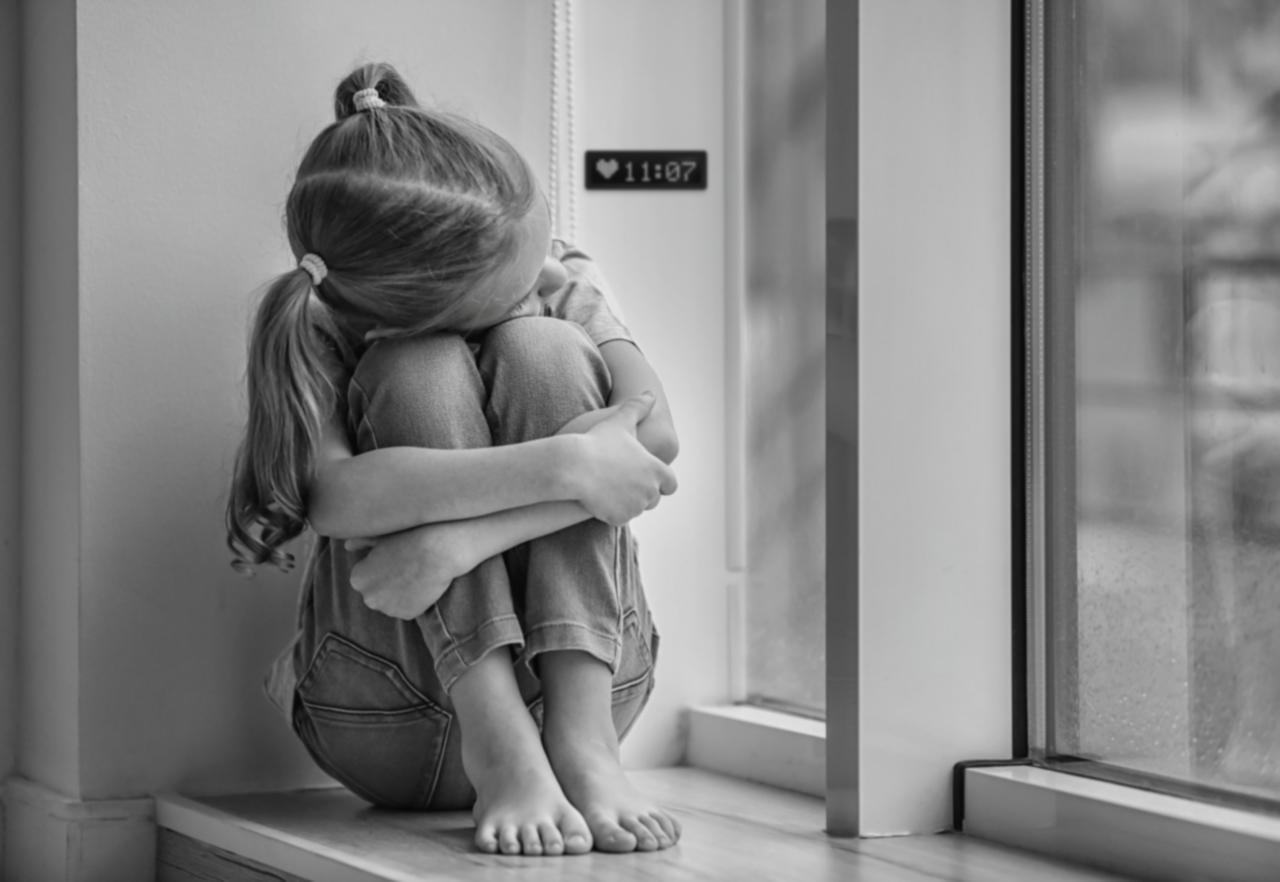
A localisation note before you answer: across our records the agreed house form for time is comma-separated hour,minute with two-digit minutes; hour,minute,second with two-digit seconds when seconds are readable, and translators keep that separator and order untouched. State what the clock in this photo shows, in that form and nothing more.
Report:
11,07
